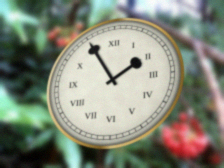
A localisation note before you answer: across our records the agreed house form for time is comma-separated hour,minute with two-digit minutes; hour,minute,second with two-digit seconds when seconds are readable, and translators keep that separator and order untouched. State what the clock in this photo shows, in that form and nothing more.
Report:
1,55
